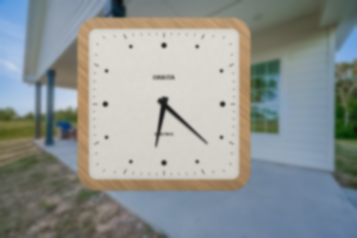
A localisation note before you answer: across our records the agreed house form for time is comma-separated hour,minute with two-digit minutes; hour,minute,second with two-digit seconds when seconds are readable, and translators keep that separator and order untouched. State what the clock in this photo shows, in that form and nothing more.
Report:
6,22
